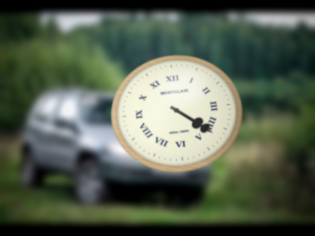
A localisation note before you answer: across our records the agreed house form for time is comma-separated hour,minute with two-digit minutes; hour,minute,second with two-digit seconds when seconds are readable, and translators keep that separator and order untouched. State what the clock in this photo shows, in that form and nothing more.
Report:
4,22
